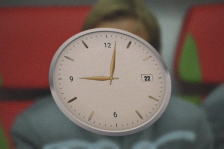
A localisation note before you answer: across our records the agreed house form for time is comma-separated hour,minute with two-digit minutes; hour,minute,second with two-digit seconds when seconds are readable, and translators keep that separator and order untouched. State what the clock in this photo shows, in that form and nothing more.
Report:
9,02
